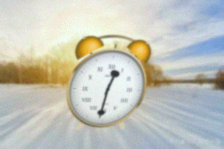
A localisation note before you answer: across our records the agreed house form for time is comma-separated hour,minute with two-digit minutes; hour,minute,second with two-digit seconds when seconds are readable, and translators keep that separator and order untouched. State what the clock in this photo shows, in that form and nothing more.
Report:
12,31
